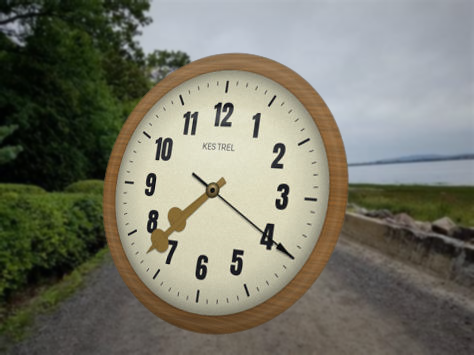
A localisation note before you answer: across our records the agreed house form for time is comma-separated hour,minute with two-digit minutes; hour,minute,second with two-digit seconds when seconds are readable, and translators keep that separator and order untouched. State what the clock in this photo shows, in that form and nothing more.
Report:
7,37,20
